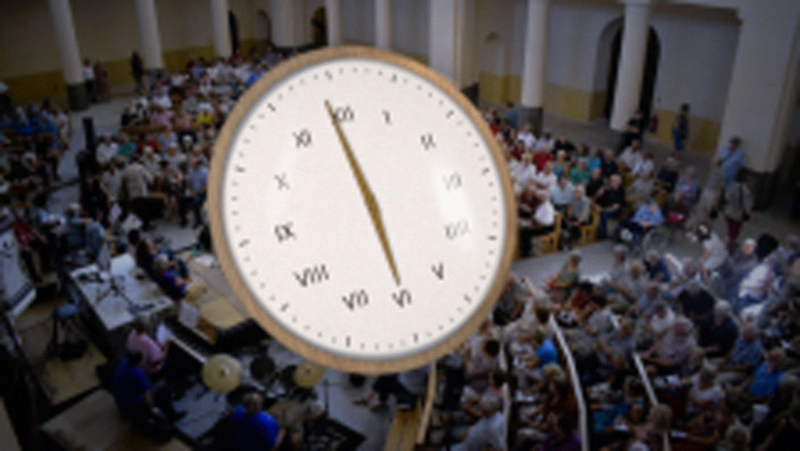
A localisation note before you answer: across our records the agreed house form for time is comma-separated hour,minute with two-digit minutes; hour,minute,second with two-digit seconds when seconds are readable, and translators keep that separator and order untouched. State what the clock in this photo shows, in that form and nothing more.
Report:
5,59
